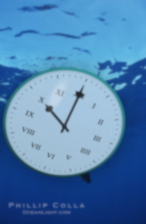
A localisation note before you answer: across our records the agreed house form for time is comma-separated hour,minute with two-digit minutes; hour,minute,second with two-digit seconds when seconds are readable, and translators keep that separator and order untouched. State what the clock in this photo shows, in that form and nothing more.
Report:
10,00
